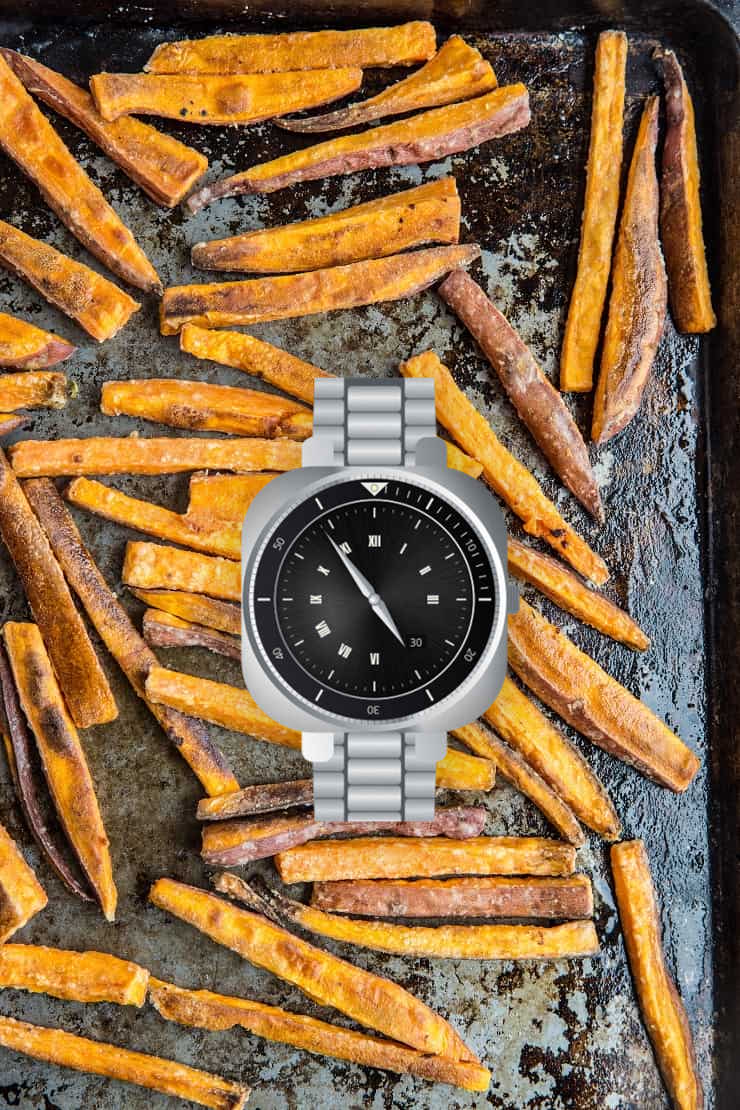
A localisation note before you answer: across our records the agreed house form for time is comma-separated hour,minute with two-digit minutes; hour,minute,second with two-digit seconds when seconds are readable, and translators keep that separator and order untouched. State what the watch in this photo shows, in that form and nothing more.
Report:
4,54
